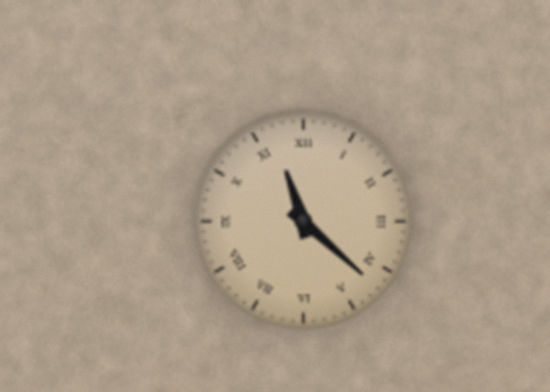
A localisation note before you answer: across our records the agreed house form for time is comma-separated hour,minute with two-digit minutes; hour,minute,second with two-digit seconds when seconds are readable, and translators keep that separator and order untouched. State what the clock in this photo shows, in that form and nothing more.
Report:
11,22
